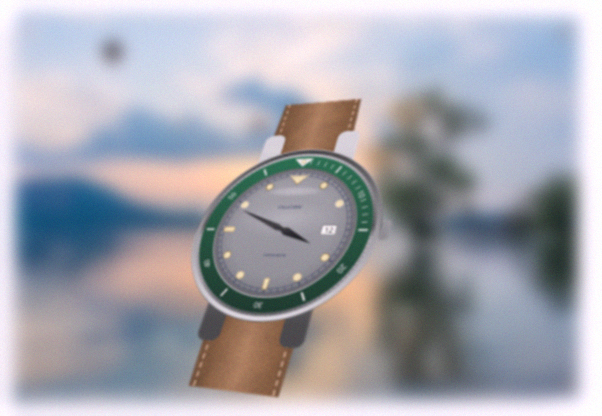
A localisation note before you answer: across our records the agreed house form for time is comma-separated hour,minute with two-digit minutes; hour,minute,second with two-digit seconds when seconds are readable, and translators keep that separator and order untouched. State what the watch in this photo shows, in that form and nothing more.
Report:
3,49
